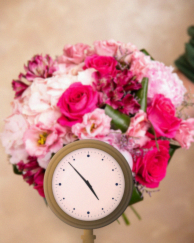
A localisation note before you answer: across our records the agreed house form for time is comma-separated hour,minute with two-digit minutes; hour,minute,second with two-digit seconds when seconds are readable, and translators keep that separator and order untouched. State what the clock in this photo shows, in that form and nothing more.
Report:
4,53
